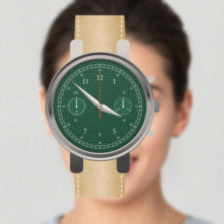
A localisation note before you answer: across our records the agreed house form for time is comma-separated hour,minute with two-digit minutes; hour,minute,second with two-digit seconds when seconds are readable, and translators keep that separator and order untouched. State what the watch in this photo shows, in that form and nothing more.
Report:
3,52
